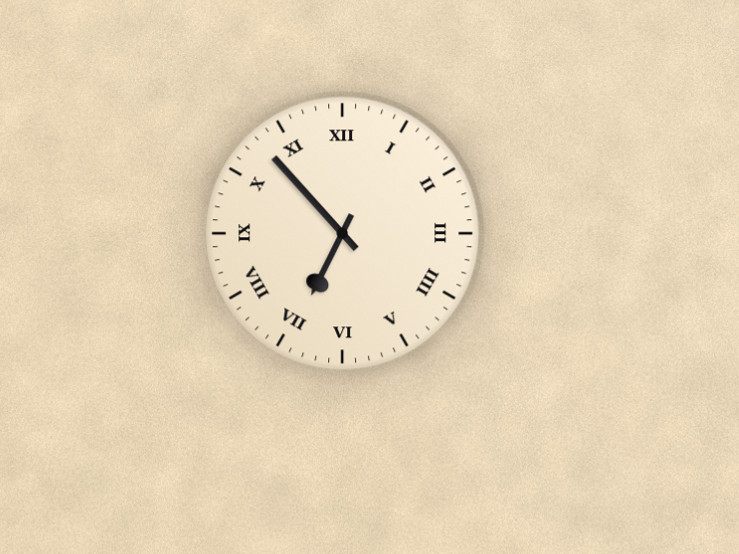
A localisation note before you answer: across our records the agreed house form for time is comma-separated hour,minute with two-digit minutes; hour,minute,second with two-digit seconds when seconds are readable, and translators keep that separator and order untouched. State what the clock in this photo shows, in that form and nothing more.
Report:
6,53
